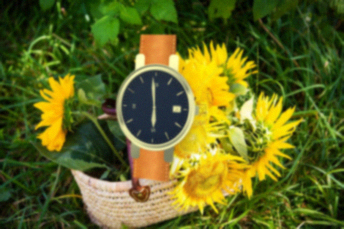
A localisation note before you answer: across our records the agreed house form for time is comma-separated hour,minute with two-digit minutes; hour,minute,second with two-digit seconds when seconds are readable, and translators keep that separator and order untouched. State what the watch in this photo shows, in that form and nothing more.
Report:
5,59
